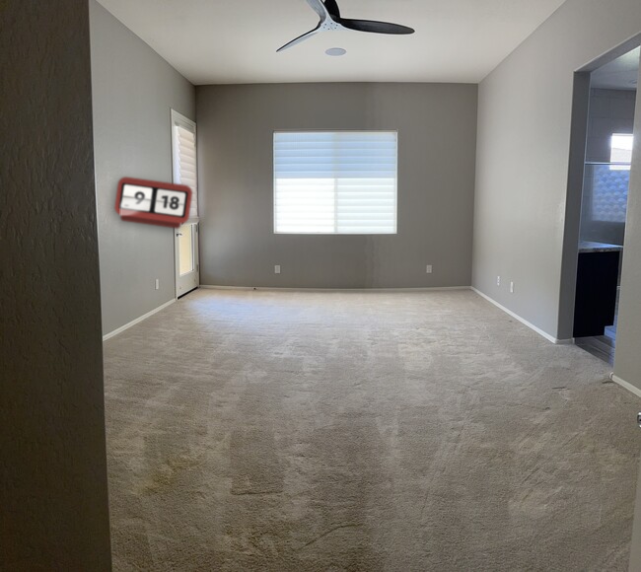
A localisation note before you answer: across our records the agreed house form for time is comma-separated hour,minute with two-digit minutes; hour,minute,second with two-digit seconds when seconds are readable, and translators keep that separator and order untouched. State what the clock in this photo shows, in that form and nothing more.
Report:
9,18
